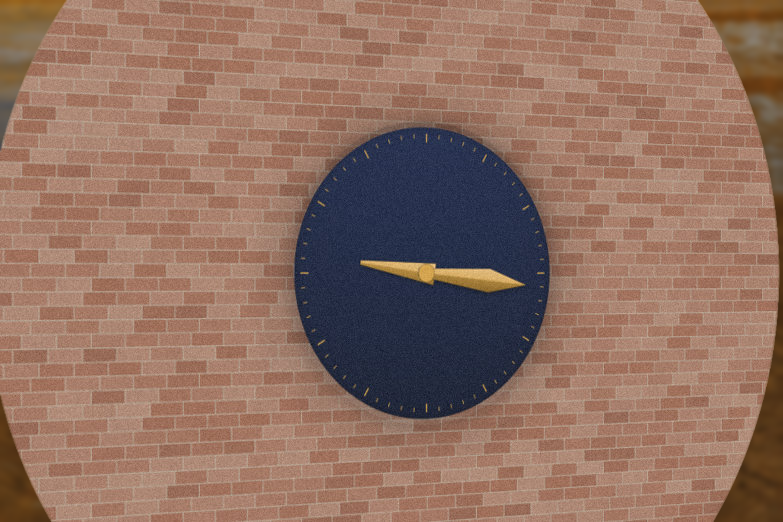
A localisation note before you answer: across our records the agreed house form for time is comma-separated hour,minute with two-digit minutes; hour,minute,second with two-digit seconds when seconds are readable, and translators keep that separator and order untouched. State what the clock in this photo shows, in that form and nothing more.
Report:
9,16
